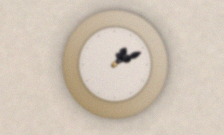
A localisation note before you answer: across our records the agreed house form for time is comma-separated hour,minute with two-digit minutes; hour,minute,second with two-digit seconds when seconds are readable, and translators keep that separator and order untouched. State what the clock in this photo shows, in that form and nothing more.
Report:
1,11
